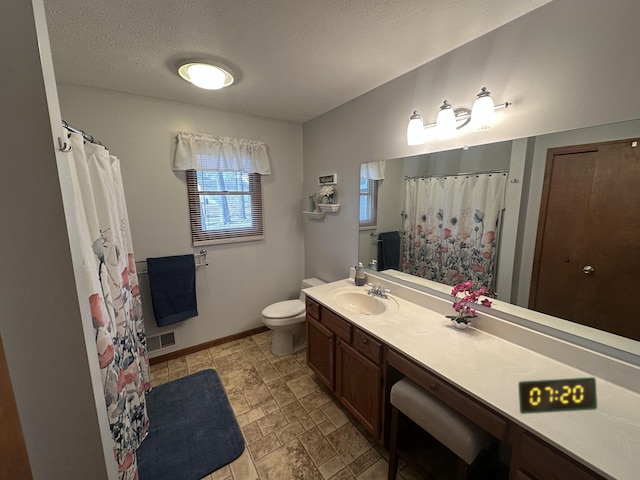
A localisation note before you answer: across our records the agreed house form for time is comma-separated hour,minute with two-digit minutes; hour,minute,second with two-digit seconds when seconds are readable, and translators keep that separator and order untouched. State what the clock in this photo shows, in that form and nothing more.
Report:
7,20
